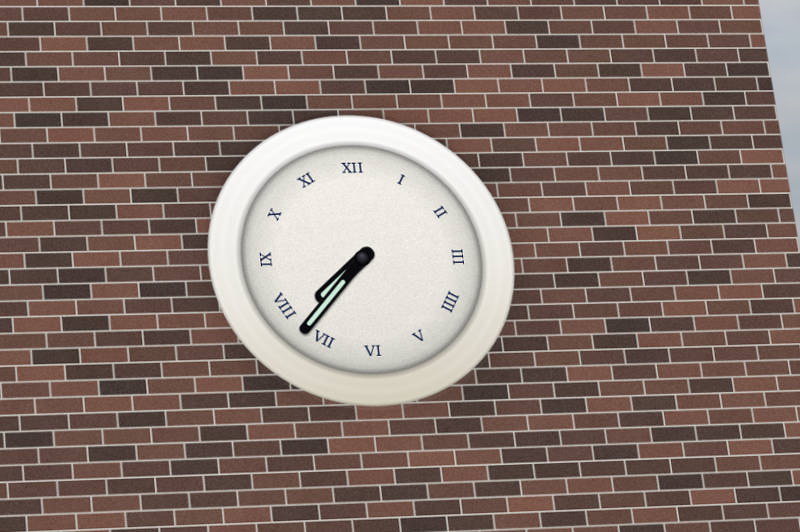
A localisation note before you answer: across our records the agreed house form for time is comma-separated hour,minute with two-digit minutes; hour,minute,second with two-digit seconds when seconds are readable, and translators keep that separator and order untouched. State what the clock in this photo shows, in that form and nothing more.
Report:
7,37
